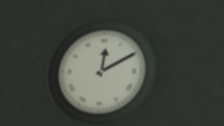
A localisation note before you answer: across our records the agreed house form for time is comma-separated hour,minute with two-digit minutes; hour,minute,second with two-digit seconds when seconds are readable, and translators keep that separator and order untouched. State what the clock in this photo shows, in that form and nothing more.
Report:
12,10
